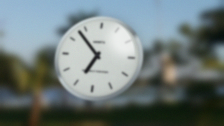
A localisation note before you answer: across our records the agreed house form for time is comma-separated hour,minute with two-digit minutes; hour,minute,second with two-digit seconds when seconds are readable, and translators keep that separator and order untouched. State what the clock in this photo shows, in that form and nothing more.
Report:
6,53
